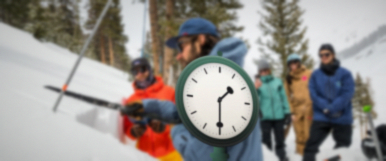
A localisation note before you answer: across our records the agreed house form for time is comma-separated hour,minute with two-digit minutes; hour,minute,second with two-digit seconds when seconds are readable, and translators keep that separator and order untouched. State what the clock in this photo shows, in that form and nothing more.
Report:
1,30
